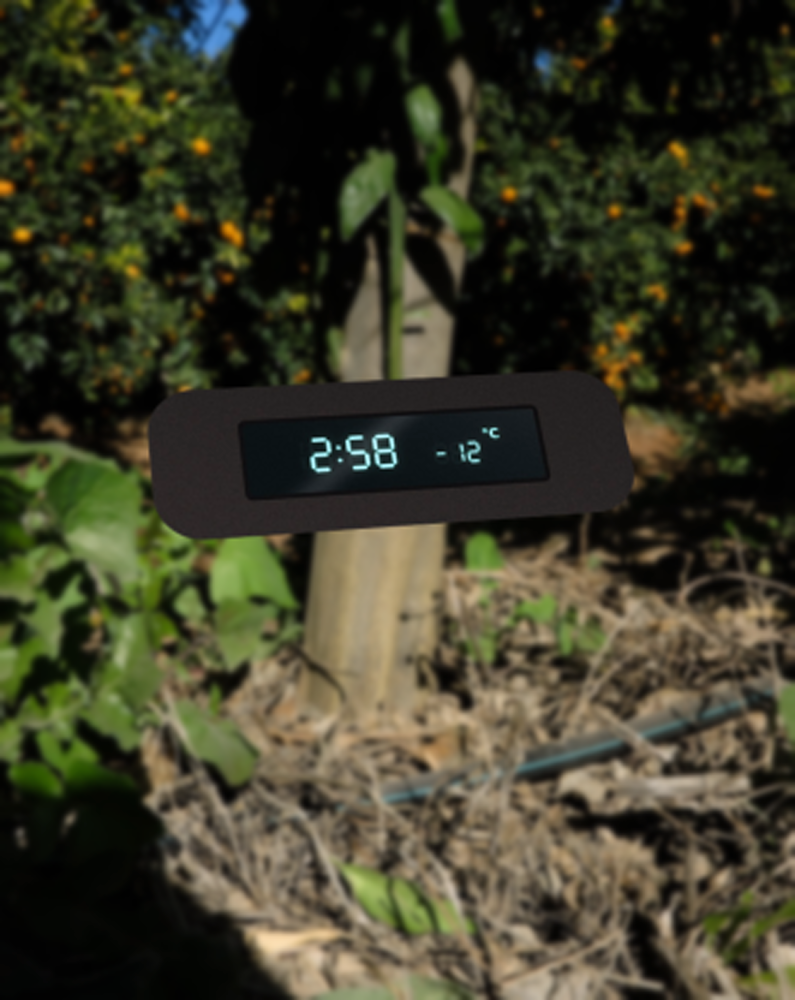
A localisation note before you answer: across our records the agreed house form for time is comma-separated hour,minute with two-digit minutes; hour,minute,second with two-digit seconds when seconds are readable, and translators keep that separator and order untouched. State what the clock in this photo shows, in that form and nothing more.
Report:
2,58
